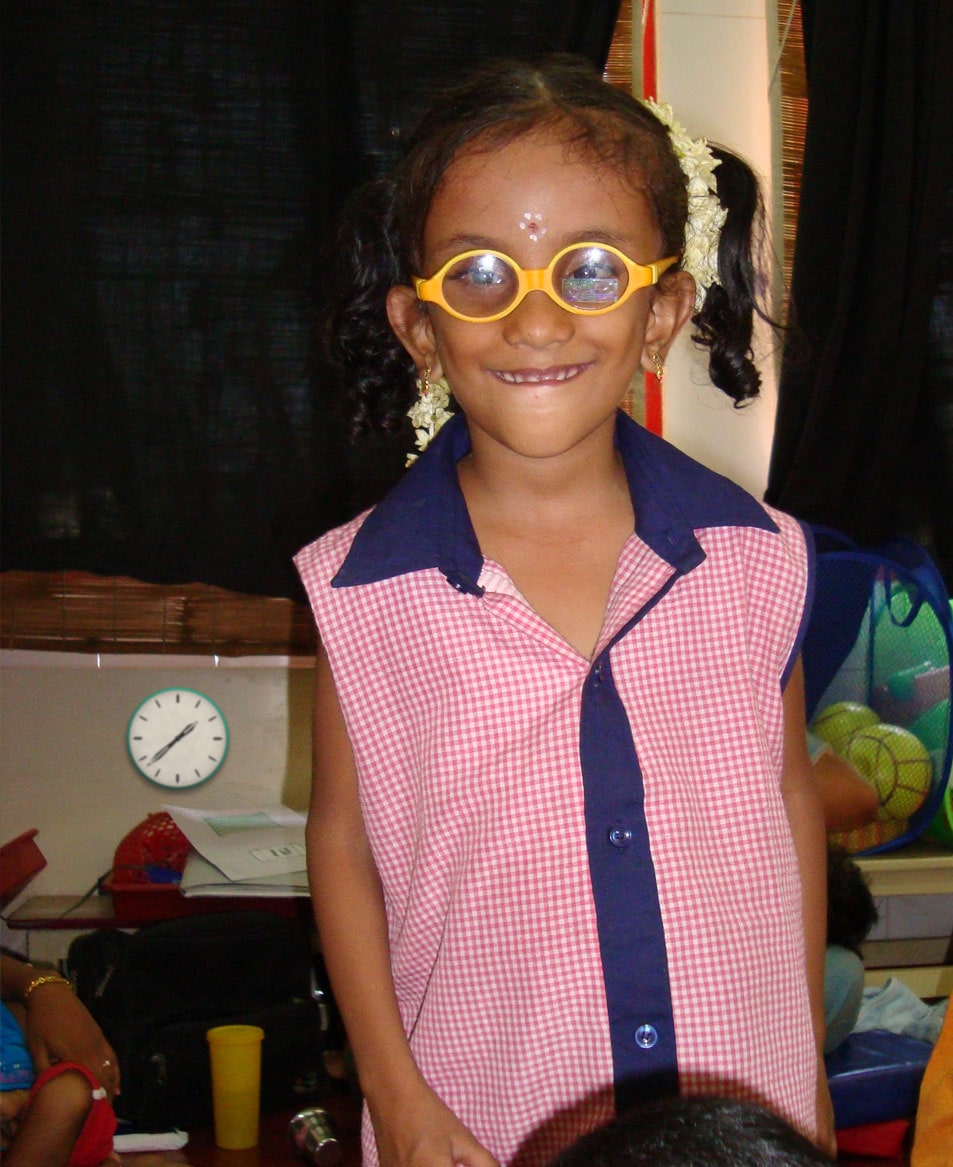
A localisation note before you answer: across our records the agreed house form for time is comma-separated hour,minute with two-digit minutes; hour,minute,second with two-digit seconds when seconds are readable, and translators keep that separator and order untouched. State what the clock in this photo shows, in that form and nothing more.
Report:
1,38
